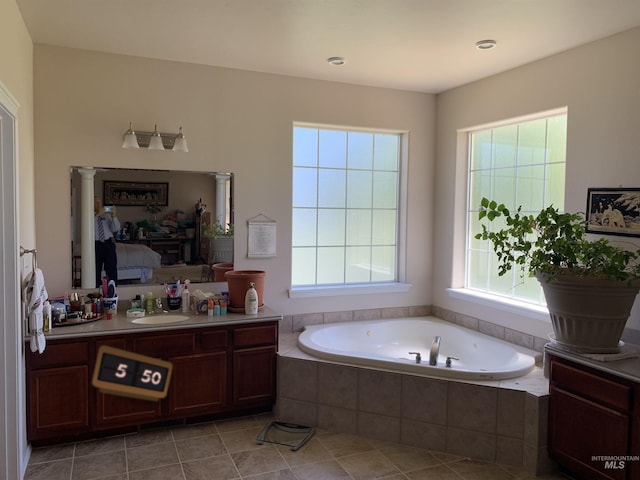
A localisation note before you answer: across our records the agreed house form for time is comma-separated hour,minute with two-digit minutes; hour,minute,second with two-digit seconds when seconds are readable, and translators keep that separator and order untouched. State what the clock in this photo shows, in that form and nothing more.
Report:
5,50
